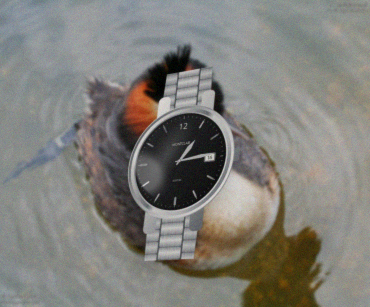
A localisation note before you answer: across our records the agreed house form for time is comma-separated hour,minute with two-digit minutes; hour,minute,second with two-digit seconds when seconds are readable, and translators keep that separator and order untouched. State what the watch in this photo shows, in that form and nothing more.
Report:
1,14
